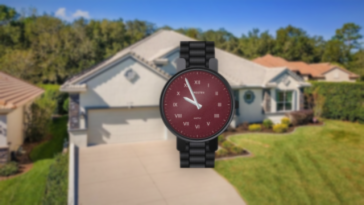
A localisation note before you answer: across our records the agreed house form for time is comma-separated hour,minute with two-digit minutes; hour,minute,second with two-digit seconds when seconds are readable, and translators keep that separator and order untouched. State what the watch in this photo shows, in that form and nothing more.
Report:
9,56
